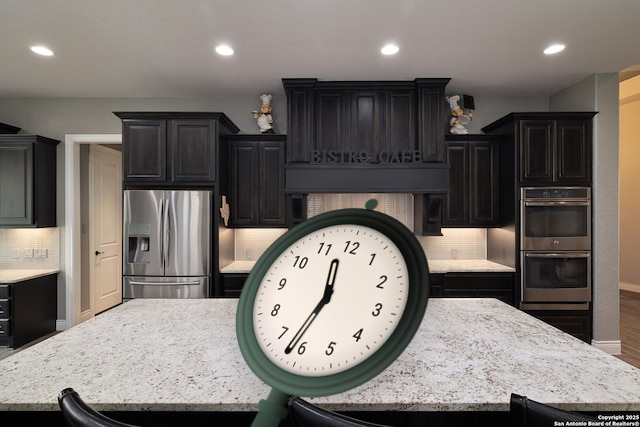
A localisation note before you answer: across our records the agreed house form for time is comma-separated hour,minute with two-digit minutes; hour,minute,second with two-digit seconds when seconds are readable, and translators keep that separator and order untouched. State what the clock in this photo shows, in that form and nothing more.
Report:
11,32
